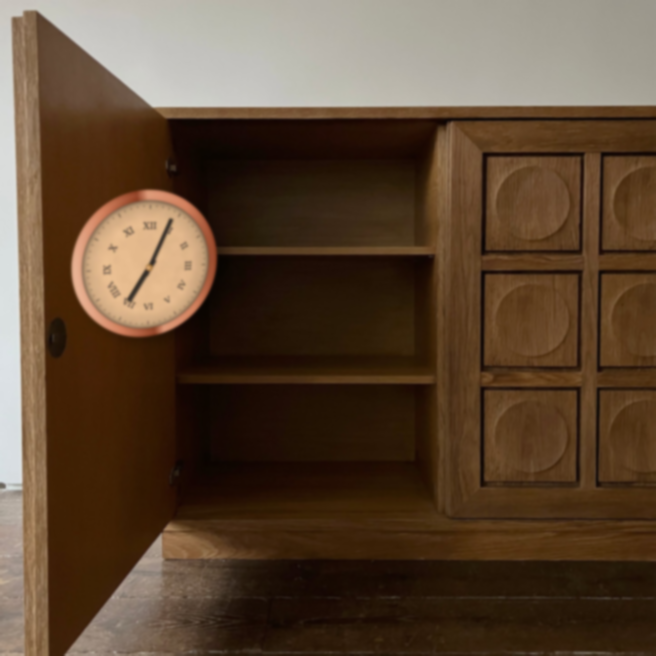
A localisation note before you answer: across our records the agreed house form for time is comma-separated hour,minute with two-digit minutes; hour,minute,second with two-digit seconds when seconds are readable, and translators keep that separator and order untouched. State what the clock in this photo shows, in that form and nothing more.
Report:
7,04
